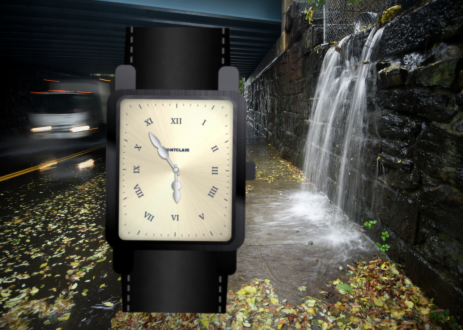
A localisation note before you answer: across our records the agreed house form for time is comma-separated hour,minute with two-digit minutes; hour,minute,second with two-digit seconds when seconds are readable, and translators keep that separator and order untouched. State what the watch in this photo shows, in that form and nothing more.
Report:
5,54
